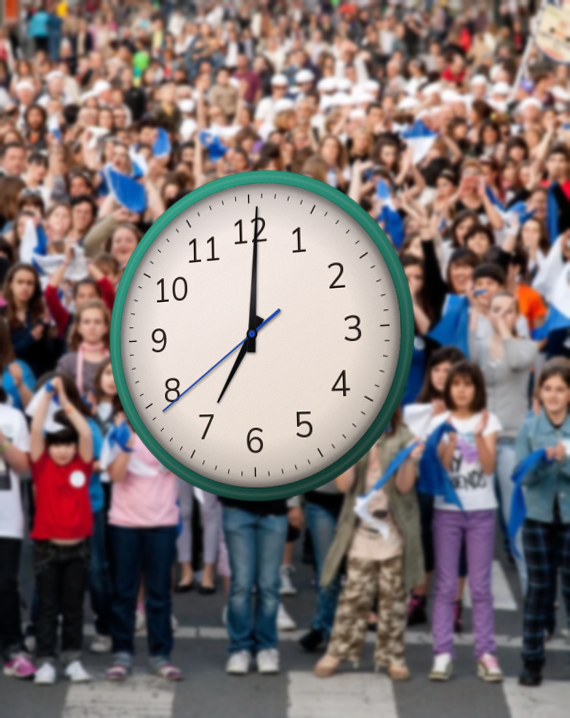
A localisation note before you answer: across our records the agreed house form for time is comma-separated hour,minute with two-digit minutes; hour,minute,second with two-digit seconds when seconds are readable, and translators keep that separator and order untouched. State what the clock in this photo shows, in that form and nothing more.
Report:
7,00,39
